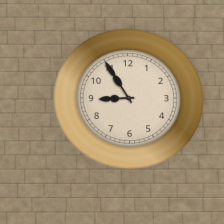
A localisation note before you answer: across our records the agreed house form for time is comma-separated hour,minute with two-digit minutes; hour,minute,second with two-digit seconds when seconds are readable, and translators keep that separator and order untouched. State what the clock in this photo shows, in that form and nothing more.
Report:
8,55
